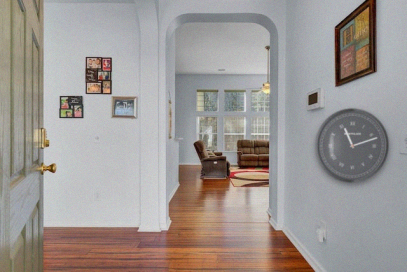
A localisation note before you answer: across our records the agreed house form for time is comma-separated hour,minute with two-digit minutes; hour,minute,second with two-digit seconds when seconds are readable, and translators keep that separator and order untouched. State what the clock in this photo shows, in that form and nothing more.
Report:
11,12
